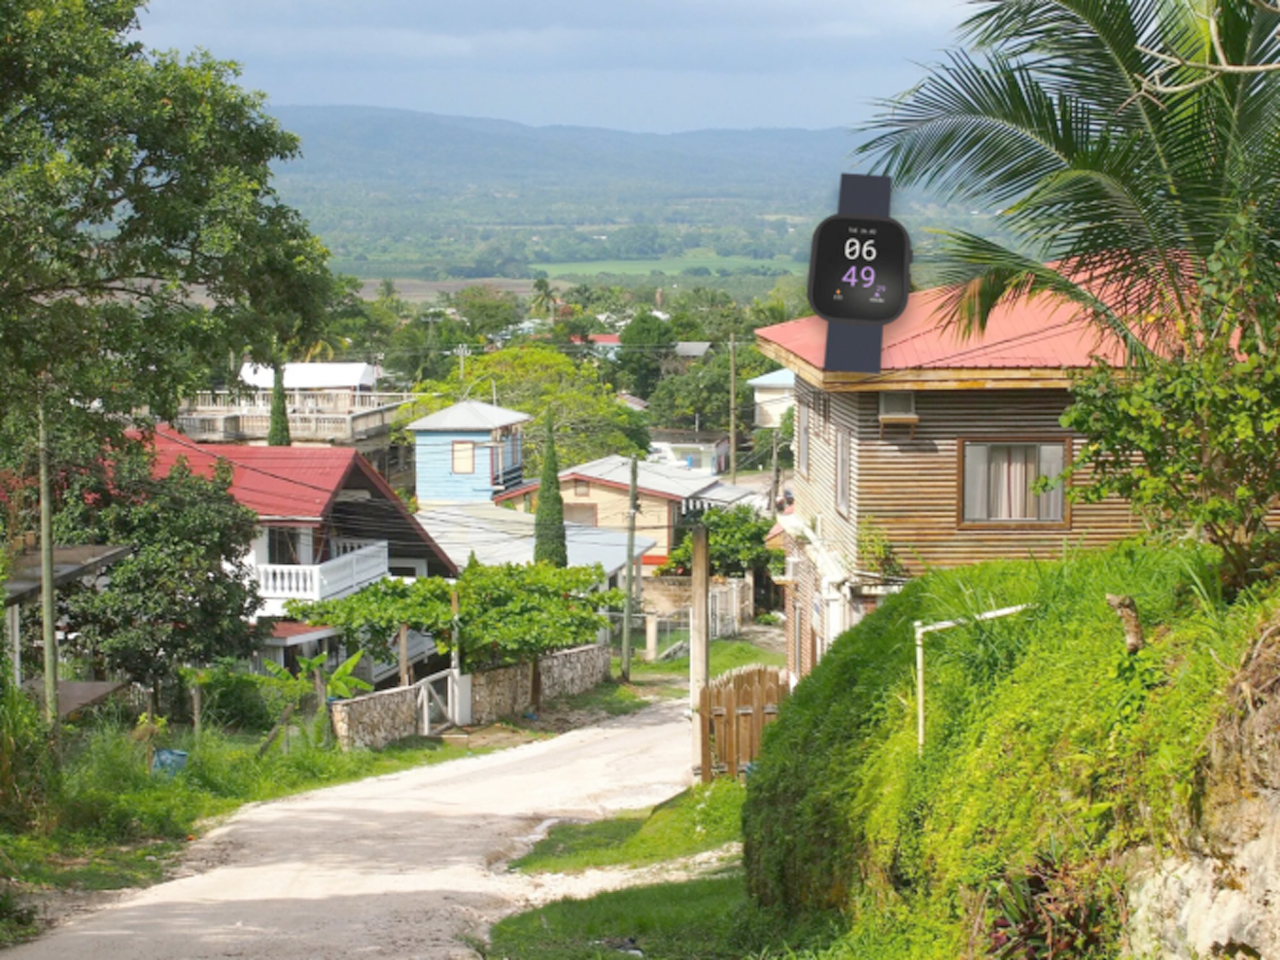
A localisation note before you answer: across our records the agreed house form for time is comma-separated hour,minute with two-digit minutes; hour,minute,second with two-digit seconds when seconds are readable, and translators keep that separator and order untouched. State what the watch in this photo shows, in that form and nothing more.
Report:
6,49
